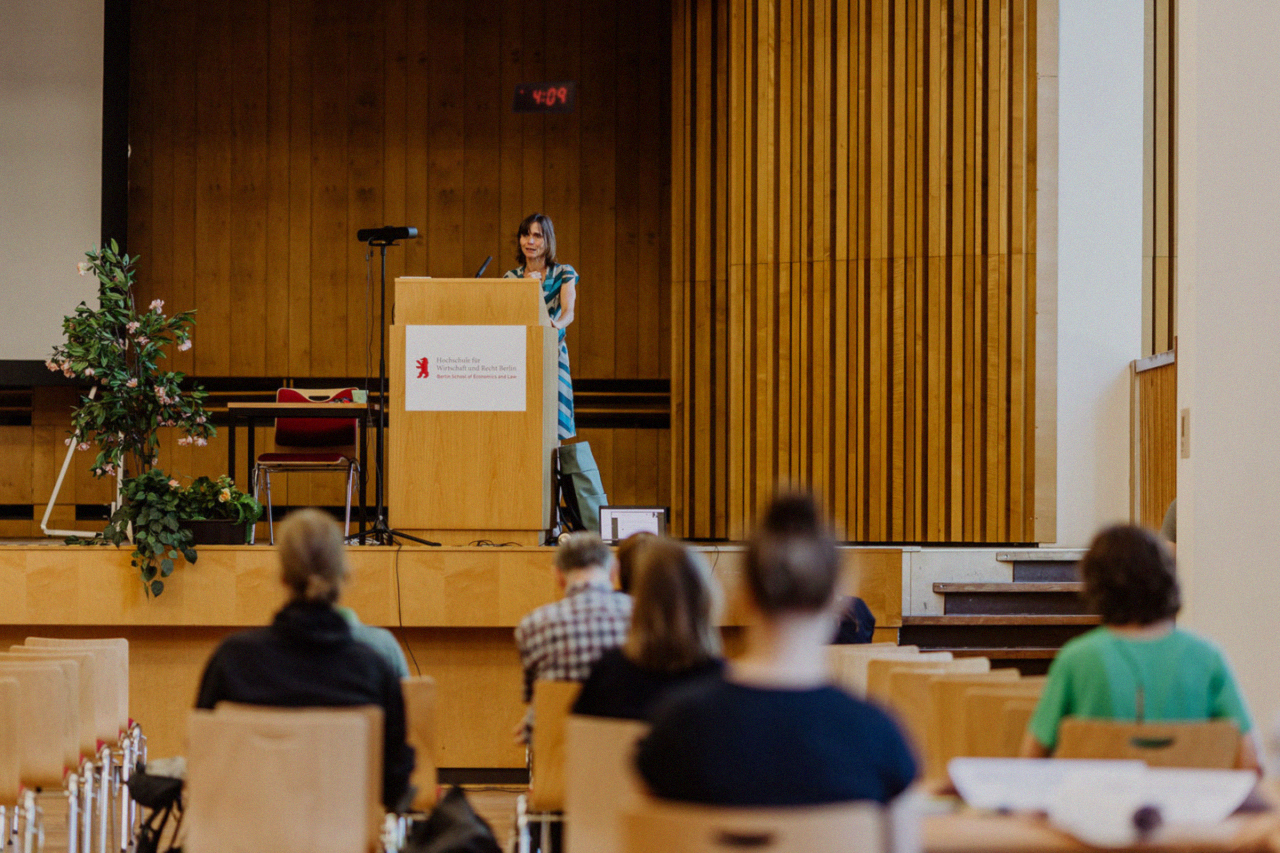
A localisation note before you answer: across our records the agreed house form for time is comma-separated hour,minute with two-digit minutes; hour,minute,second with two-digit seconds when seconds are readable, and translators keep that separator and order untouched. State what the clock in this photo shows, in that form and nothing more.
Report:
4,09
